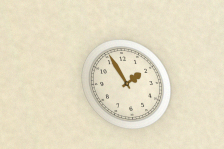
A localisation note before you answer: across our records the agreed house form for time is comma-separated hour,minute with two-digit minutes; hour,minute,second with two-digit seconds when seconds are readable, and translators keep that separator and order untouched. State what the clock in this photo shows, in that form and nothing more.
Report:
1,56
